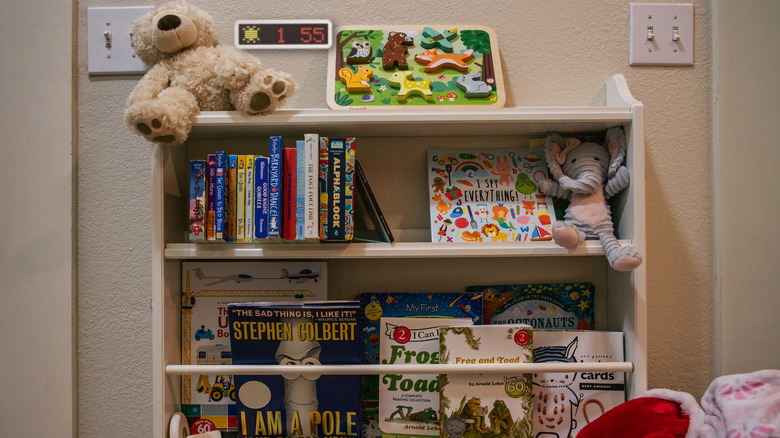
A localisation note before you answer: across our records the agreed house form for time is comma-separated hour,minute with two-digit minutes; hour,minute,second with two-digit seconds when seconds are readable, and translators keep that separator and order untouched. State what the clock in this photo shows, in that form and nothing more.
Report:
1,55
